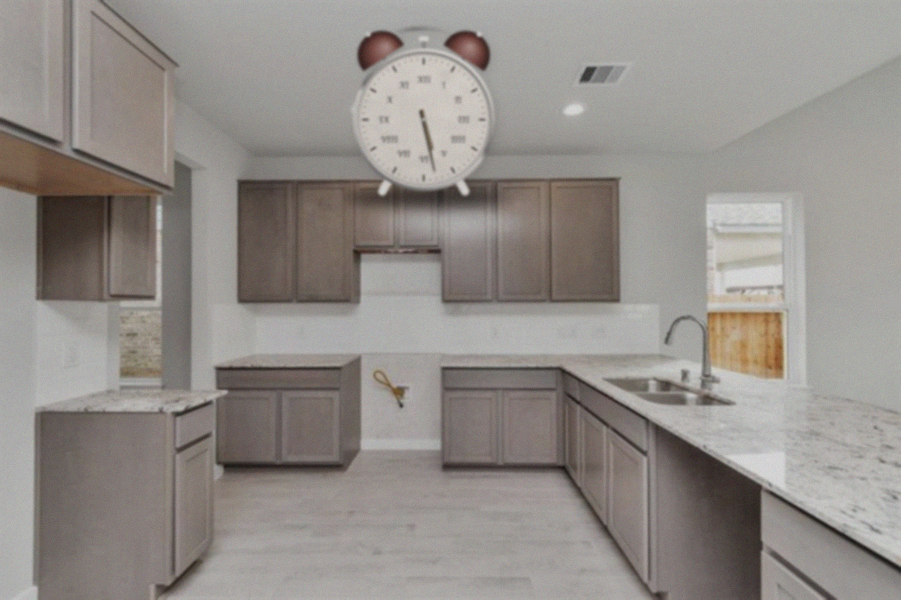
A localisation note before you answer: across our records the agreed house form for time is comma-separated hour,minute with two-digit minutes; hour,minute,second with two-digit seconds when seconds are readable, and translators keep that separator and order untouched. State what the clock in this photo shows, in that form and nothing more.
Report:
5,28
